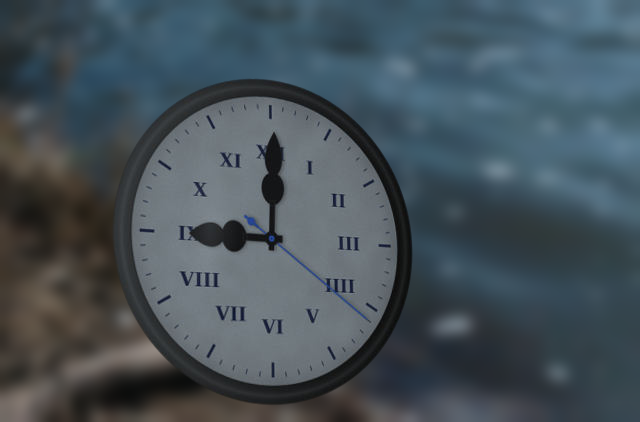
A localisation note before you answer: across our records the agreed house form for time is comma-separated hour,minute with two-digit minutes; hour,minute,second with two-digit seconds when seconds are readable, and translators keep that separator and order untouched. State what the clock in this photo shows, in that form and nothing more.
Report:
9,00,21
